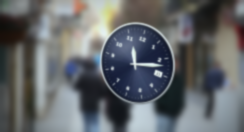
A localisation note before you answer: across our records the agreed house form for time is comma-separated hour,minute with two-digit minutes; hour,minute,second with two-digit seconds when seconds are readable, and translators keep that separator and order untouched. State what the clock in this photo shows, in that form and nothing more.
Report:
11,12
